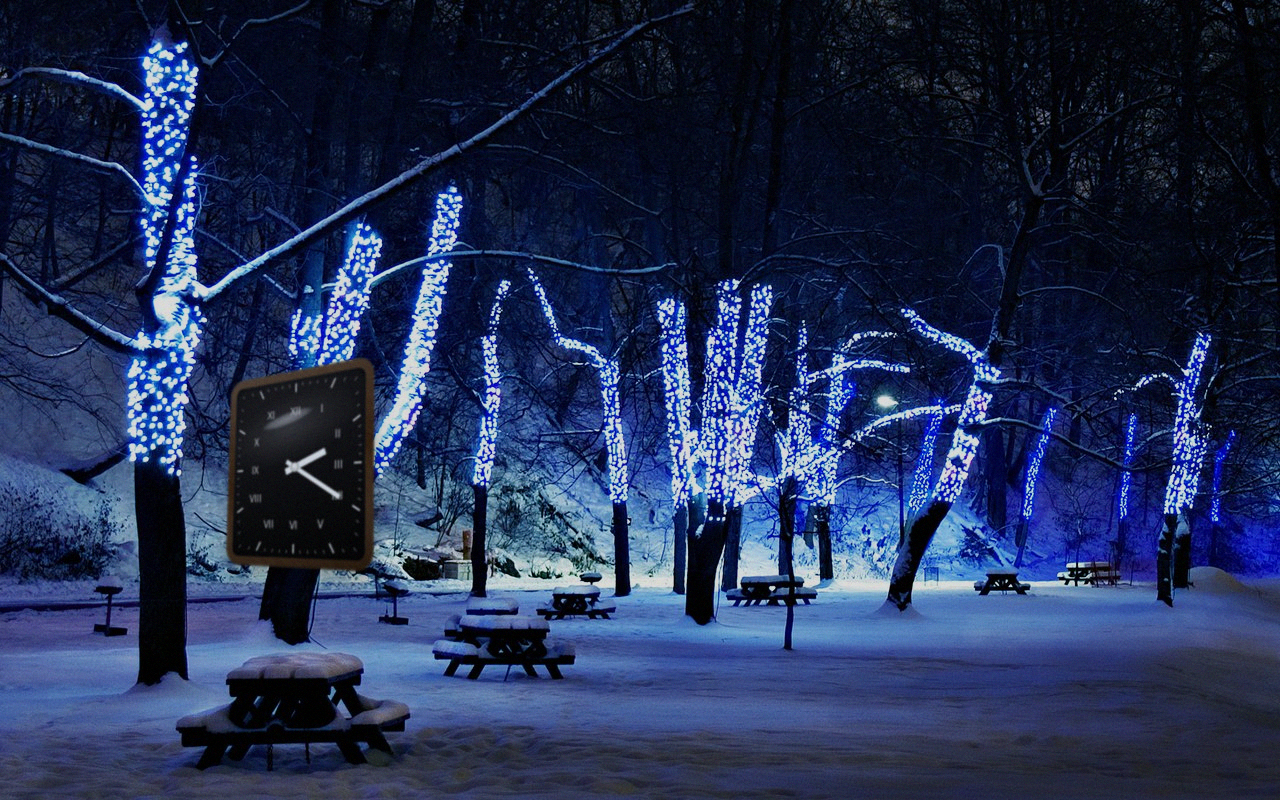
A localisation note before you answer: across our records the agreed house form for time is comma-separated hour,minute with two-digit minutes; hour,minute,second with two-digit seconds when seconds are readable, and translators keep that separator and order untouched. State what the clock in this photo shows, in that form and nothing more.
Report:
2,20
